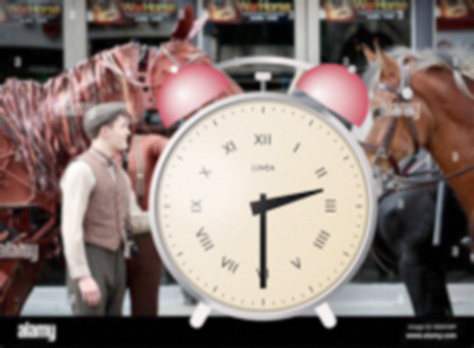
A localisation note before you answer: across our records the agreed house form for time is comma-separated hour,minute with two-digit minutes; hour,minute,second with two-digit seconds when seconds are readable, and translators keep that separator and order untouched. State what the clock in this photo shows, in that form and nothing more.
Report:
2,30
